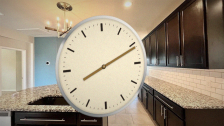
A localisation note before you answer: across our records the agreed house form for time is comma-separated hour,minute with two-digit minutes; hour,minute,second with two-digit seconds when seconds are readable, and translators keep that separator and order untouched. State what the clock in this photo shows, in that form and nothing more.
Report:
8,11
